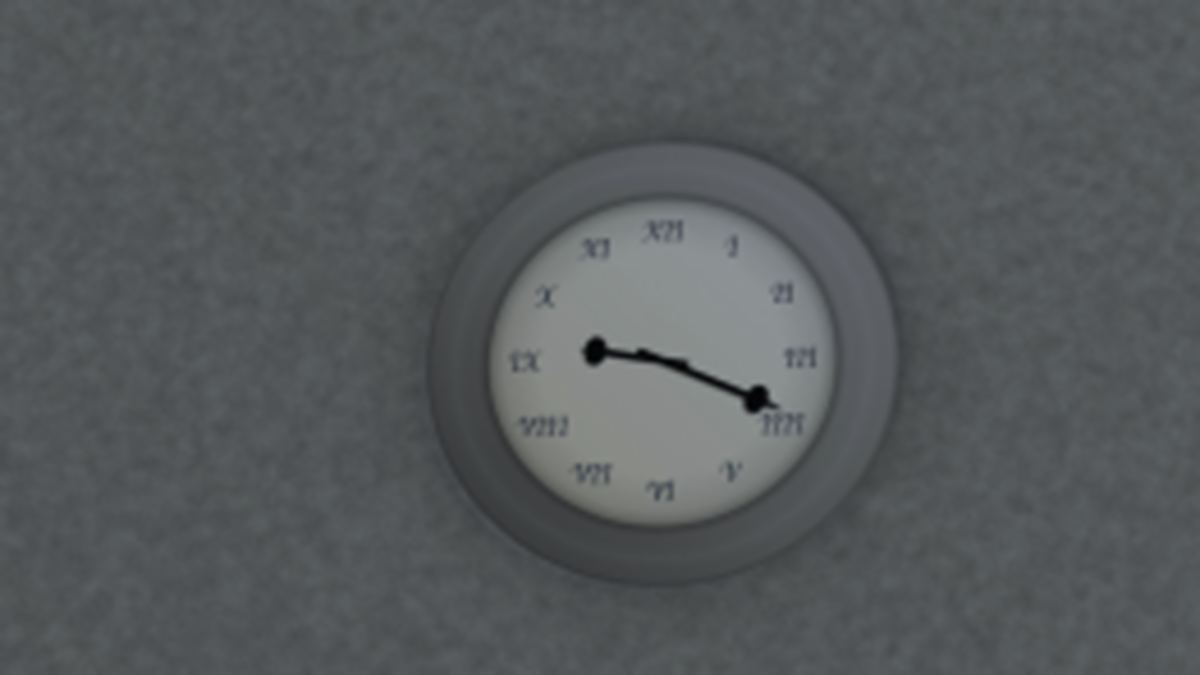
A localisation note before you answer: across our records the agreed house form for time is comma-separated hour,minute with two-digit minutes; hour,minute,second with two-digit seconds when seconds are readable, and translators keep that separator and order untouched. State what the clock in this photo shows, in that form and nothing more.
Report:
9,19
